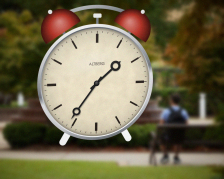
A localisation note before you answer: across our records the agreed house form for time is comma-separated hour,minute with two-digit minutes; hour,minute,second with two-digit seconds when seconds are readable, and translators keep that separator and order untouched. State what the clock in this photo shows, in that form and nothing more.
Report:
1,36
